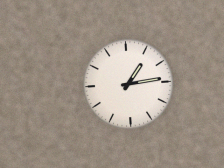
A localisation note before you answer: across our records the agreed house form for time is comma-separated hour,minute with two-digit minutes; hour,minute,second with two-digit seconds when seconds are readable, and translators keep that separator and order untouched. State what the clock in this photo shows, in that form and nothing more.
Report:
1,14
